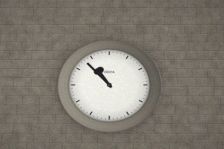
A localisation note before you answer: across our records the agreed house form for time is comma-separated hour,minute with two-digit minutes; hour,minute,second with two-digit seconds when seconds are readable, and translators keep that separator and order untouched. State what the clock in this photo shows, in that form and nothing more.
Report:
10,53
